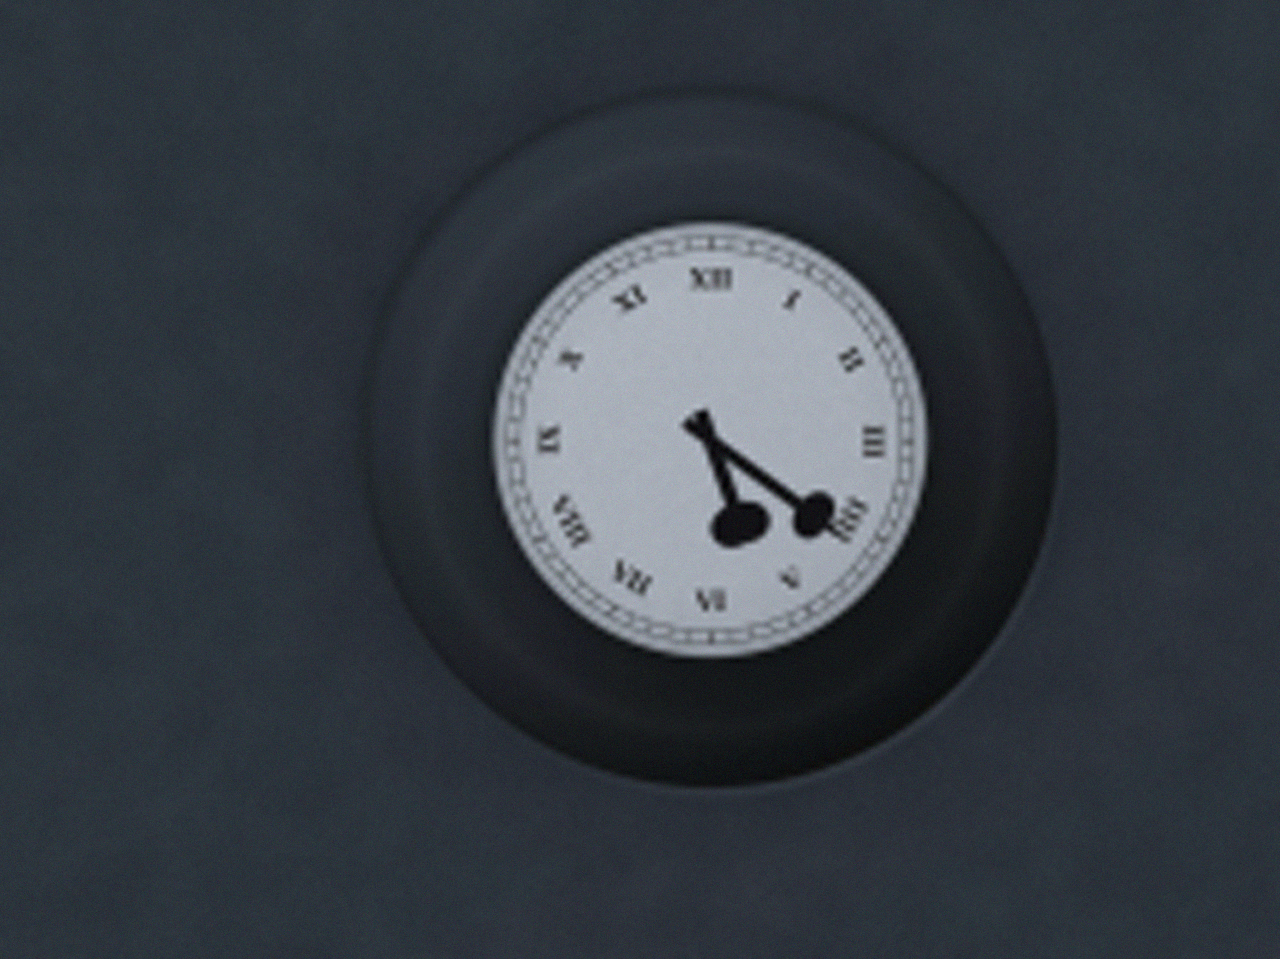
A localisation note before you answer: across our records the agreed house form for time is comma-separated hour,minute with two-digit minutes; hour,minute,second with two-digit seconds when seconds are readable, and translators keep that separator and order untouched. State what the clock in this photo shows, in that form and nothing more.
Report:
5,21
